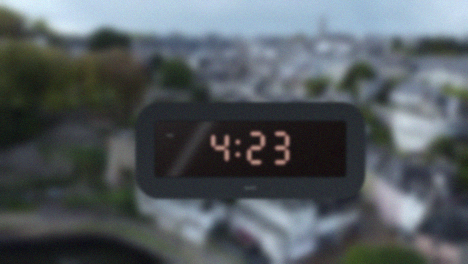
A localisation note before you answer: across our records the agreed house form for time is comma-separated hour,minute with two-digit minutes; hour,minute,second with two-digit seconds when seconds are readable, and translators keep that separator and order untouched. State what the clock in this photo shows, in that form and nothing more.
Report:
4,23
